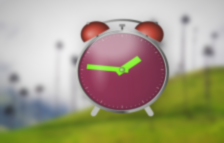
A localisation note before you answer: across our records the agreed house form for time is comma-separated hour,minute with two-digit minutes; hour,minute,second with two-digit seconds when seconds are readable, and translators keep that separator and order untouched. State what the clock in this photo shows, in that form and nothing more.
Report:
1,46
